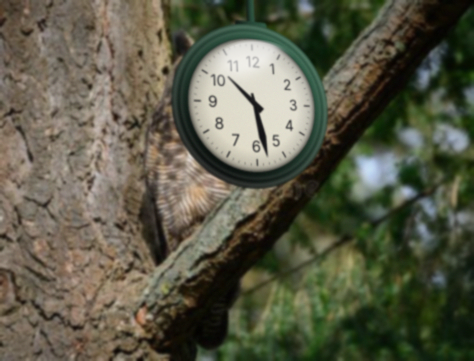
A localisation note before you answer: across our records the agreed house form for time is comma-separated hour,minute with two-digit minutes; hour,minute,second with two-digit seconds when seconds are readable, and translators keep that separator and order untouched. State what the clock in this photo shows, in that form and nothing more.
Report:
10,28
